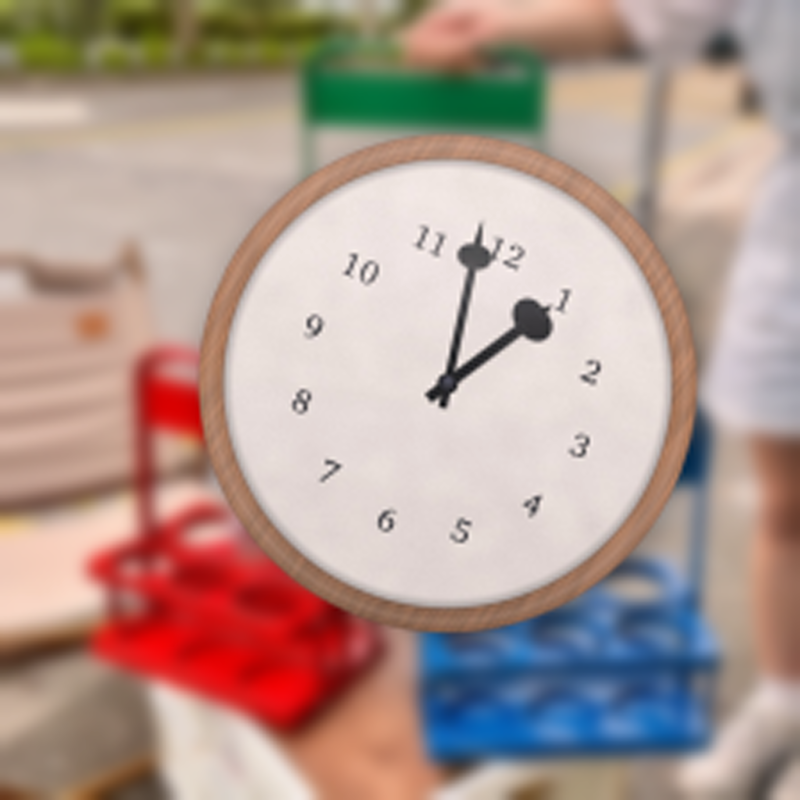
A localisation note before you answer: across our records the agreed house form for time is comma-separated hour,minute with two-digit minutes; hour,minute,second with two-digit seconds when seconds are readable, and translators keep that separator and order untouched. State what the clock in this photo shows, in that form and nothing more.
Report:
12,58
